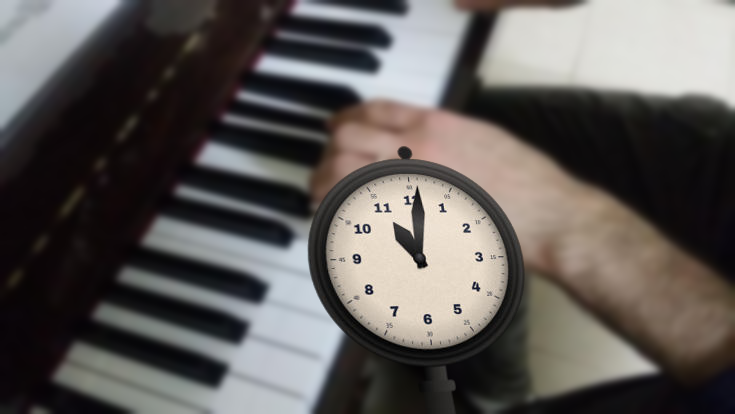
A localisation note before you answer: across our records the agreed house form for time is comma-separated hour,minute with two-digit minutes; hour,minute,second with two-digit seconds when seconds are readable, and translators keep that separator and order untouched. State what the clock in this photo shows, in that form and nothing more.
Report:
11,01
